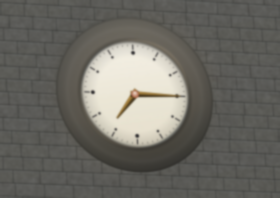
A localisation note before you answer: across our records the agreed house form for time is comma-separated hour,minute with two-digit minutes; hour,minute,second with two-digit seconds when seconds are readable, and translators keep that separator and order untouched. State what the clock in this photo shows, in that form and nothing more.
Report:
7,15
